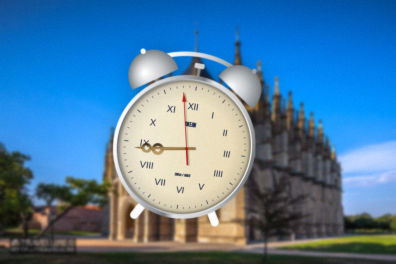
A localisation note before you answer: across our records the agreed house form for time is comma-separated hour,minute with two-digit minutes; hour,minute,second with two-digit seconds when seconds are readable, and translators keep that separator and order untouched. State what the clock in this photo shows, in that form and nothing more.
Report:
8,43,58
